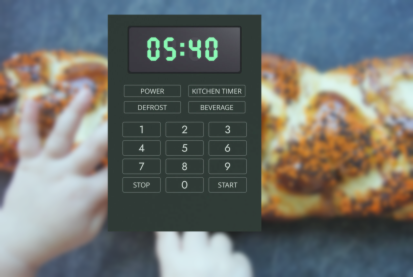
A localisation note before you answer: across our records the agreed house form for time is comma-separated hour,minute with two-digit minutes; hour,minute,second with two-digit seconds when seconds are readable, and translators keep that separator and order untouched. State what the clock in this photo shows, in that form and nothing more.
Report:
5,40
